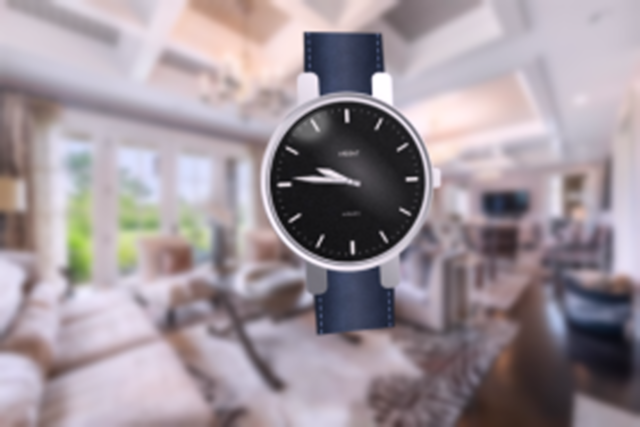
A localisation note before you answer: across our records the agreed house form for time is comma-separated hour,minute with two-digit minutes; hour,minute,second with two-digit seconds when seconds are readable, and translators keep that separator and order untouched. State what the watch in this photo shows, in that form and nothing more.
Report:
9,46
